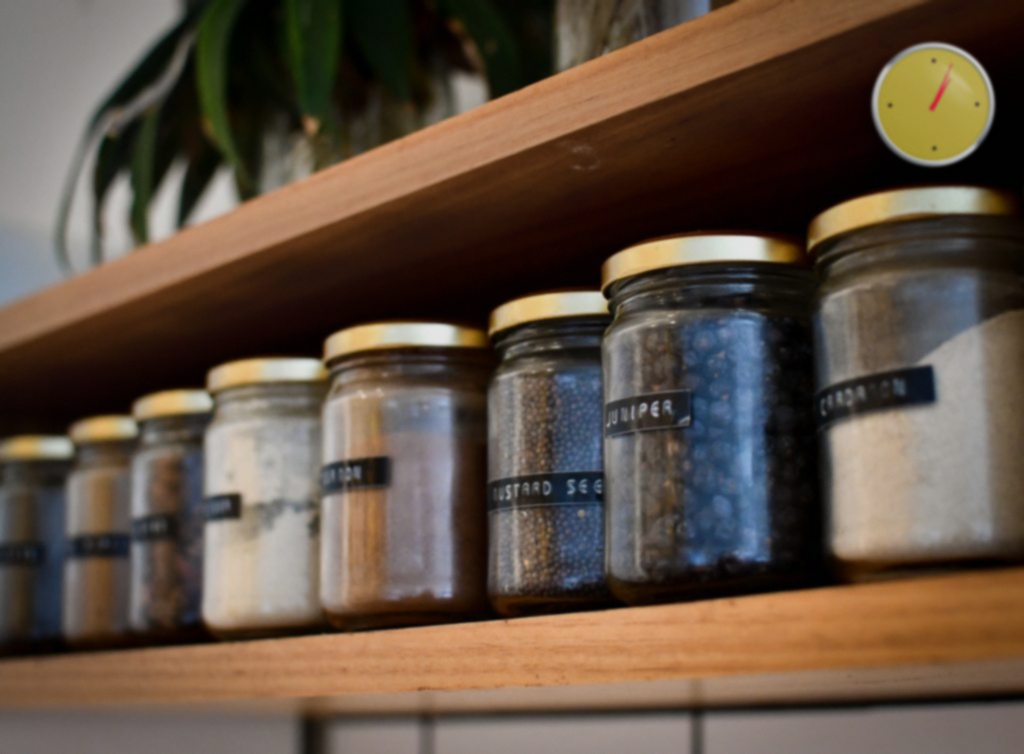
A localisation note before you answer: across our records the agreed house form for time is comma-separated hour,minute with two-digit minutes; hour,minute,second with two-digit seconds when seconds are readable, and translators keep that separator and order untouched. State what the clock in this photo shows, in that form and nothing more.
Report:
1,04
